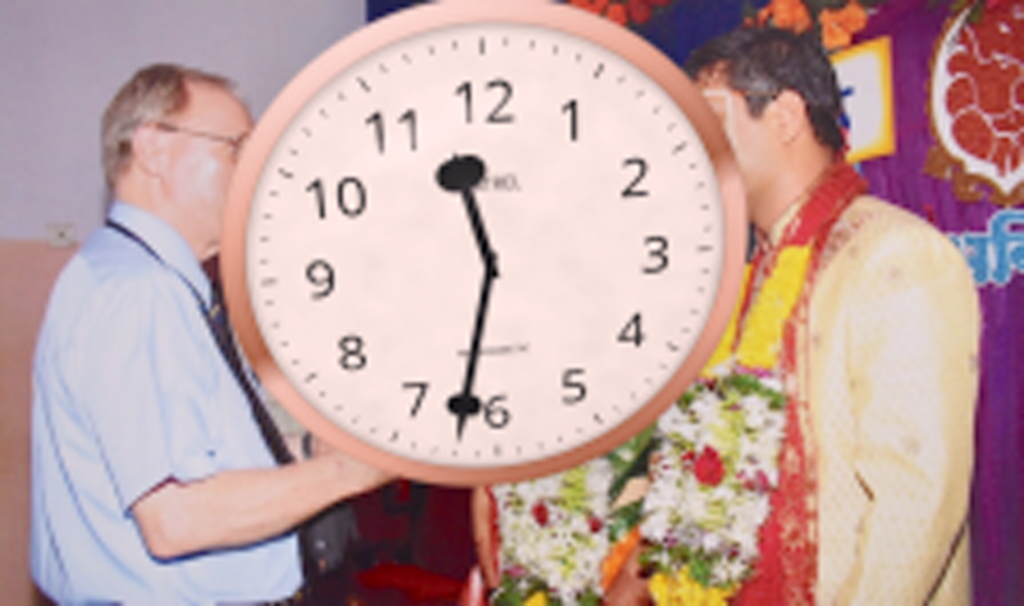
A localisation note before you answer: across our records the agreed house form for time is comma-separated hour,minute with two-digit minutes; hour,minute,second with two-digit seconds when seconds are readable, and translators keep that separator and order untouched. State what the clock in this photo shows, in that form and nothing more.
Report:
11,32
